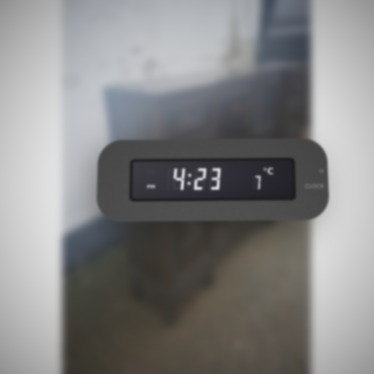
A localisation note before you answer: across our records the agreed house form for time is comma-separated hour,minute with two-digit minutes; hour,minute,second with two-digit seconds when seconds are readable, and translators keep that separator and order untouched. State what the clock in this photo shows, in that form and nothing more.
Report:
4,23
